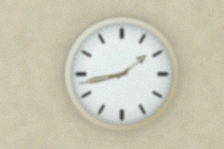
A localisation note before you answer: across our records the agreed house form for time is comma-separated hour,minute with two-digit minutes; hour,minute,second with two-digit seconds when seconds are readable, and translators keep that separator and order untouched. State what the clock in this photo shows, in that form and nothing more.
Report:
1,43
